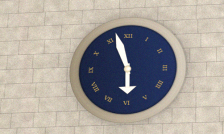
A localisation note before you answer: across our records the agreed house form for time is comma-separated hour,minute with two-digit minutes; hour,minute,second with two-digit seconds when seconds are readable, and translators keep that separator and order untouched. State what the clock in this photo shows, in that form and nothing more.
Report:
5,57
